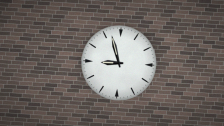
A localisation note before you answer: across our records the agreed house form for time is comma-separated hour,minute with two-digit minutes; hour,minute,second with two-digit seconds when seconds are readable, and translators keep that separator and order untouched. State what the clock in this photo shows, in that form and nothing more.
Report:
8,57
